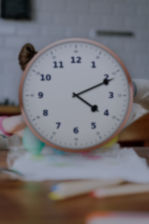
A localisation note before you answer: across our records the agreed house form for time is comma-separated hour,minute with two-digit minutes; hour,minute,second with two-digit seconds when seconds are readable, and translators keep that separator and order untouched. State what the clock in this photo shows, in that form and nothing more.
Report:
4,11
